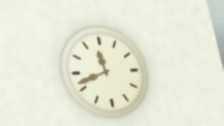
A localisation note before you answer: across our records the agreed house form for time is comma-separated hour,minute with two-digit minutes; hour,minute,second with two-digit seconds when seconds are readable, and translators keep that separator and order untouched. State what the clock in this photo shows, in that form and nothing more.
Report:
11,42
